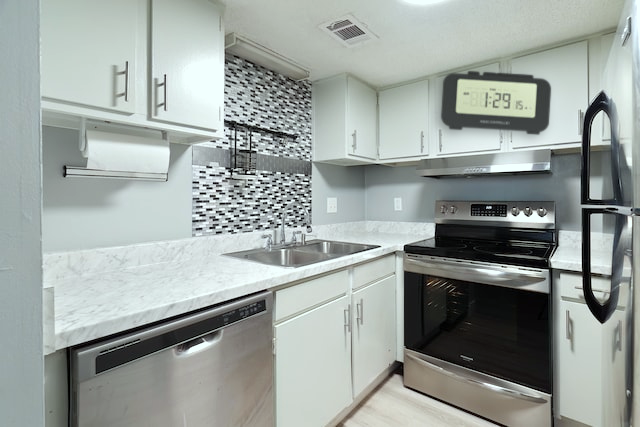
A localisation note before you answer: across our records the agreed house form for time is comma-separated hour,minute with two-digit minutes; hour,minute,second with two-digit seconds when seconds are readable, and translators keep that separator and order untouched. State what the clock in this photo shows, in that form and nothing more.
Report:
1,29
